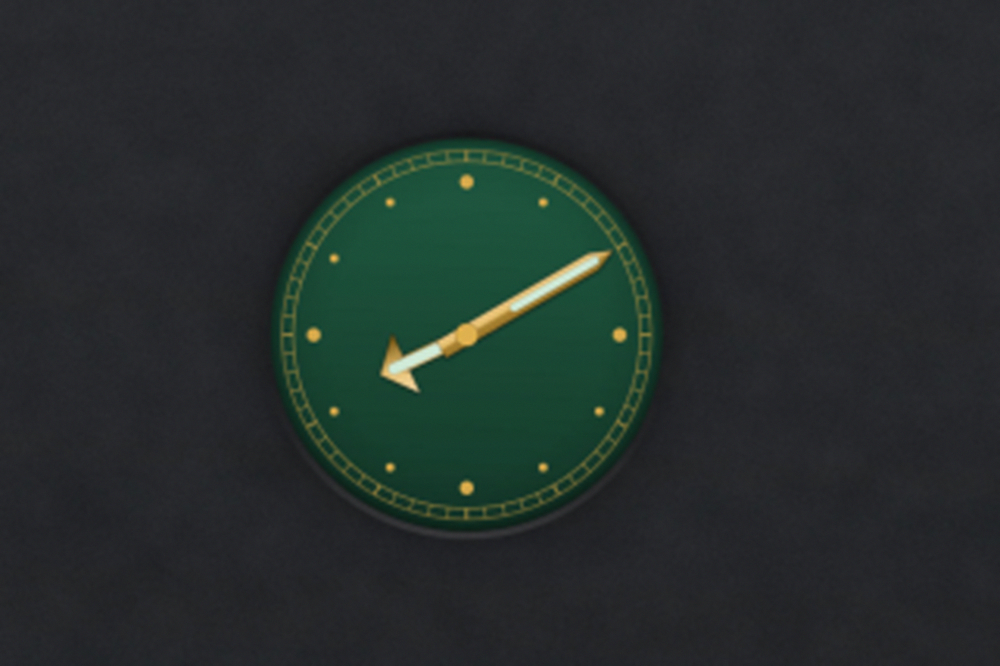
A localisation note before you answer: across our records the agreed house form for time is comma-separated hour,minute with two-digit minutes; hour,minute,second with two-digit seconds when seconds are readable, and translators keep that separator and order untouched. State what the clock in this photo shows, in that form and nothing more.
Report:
8,10
